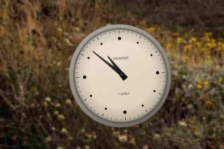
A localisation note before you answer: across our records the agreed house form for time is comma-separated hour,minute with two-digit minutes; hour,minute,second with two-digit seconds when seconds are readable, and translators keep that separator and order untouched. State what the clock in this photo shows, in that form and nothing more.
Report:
10,52
